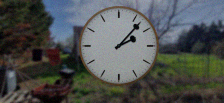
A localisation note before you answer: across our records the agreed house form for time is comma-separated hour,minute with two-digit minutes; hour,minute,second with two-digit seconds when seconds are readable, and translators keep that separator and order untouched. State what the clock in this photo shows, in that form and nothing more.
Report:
2,07
